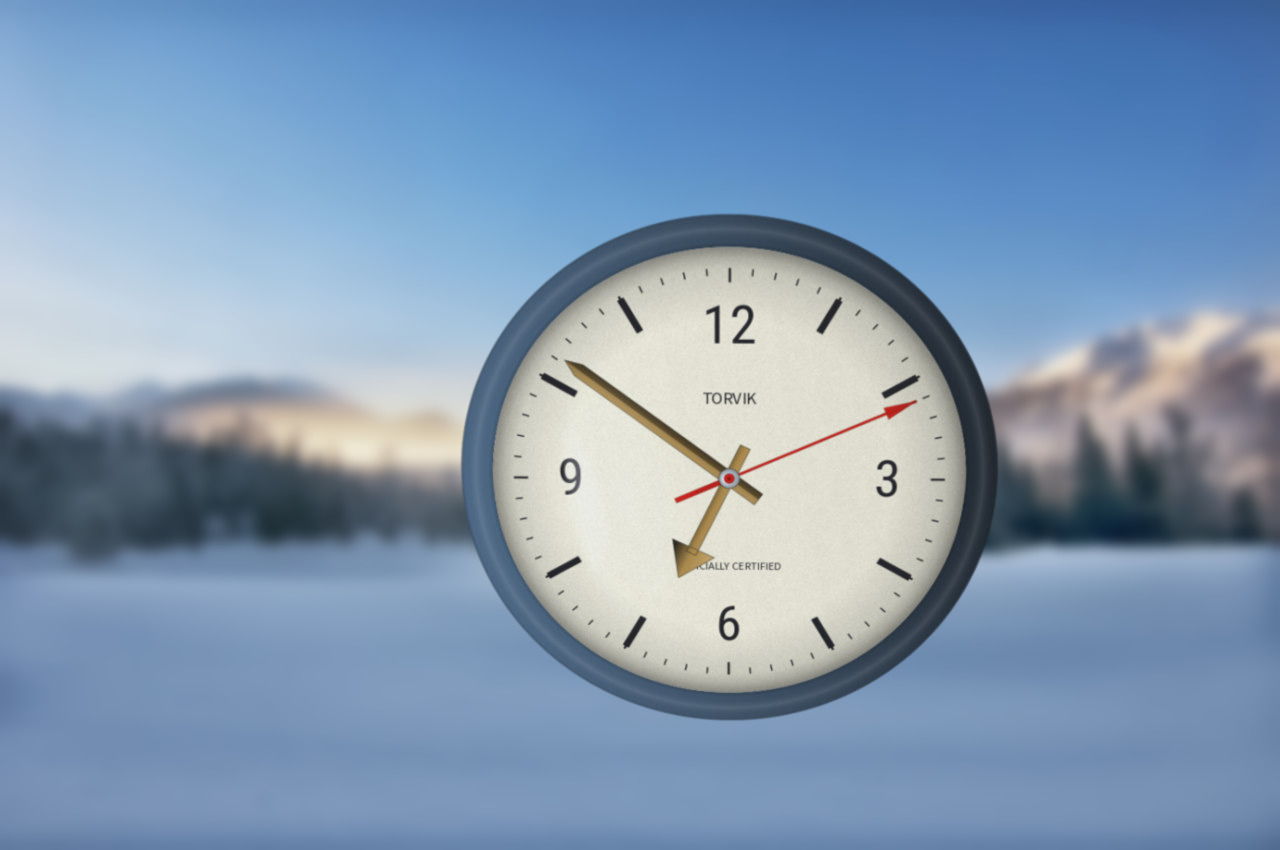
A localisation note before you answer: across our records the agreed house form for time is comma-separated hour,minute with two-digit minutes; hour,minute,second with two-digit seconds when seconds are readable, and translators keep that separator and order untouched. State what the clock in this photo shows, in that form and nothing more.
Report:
6,51,11
